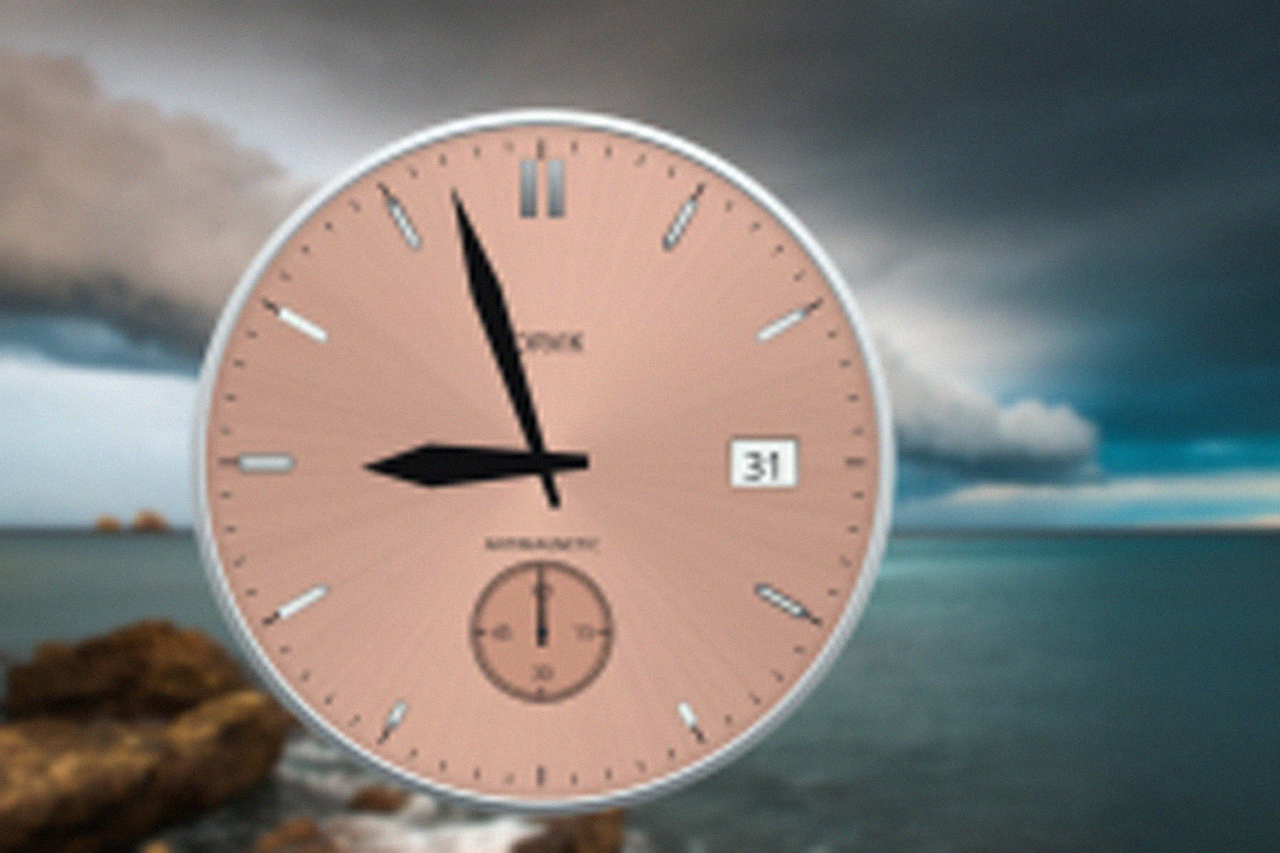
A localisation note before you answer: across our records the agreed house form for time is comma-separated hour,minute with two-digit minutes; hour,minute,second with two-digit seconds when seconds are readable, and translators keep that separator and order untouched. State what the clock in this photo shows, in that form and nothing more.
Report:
8,57
